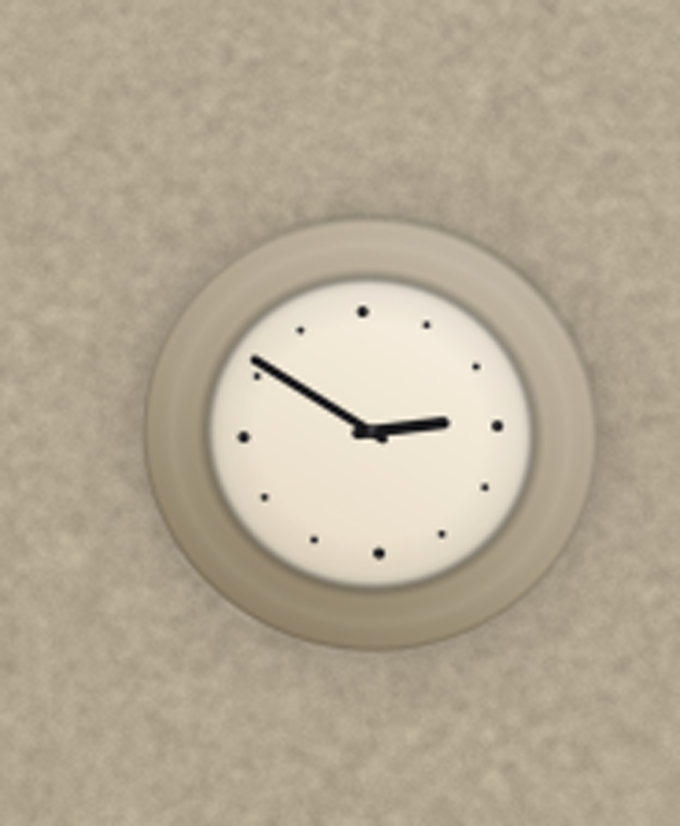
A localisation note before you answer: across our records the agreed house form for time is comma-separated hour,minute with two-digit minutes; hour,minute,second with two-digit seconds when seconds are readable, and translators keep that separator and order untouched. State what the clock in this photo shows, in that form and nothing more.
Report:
2,51
